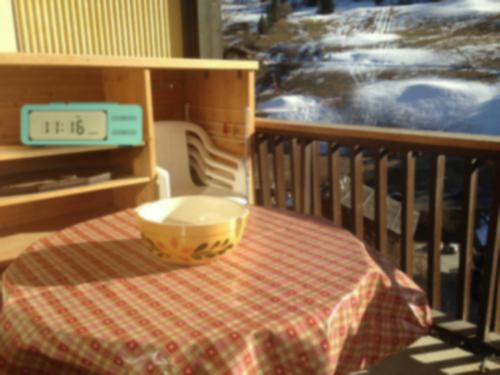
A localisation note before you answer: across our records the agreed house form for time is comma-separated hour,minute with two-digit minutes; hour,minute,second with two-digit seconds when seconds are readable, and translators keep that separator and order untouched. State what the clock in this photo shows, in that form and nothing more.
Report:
11,16
